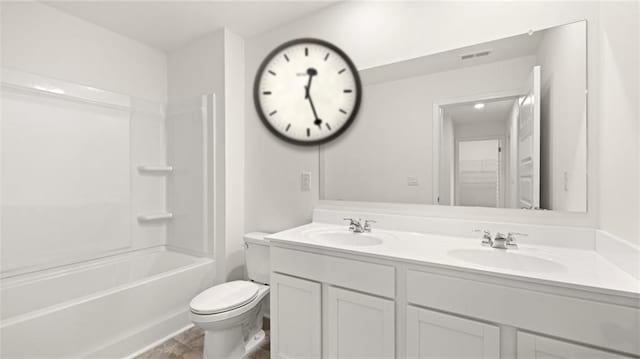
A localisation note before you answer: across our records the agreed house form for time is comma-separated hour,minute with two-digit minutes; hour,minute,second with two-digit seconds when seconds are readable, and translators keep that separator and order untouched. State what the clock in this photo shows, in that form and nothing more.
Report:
12,27
